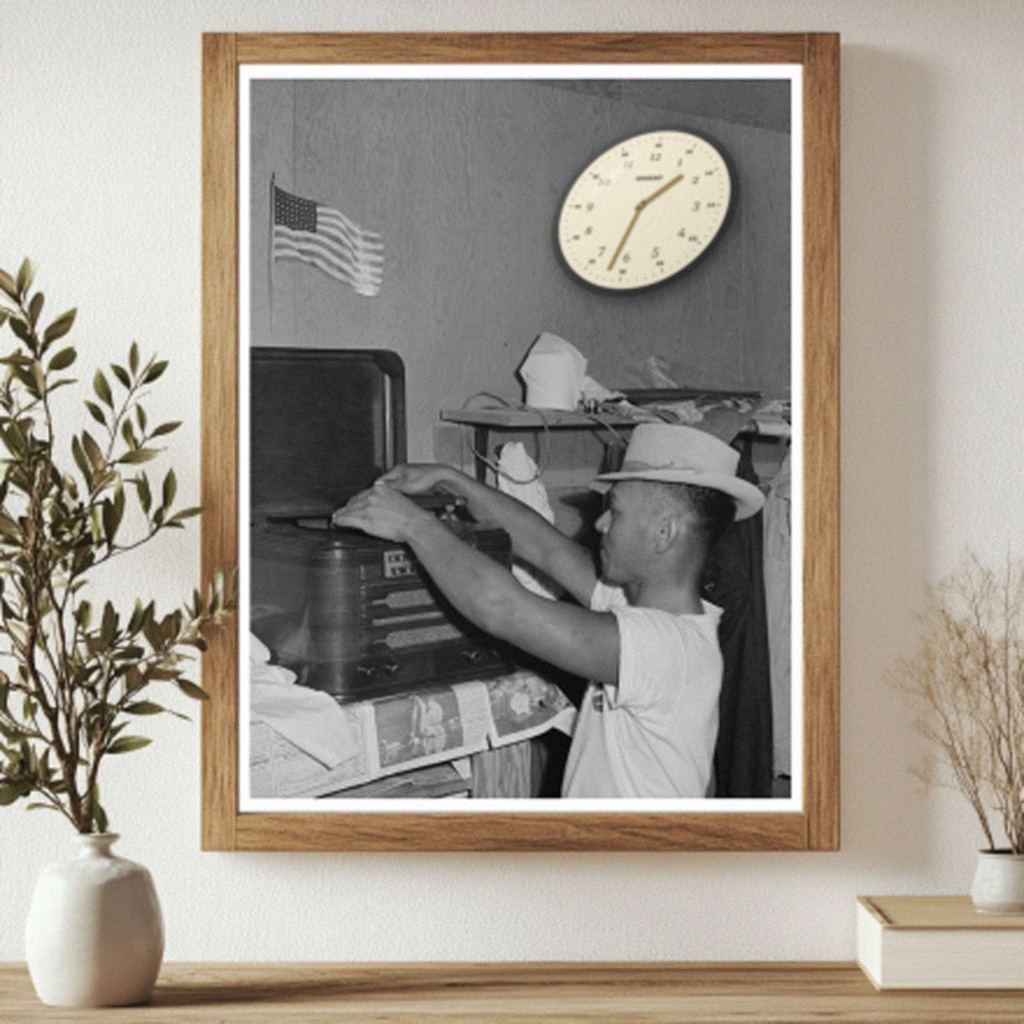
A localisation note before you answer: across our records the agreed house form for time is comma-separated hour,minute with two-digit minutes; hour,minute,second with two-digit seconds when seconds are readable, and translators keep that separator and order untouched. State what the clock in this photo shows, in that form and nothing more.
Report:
1,32
